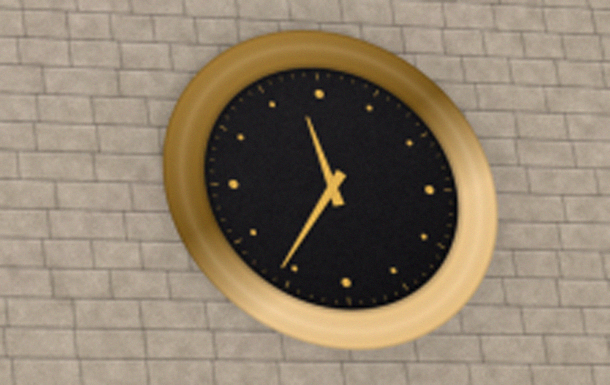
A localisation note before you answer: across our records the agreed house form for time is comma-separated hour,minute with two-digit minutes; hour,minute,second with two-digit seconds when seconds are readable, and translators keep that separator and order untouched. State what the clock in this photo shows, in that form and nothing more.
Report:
11,36
